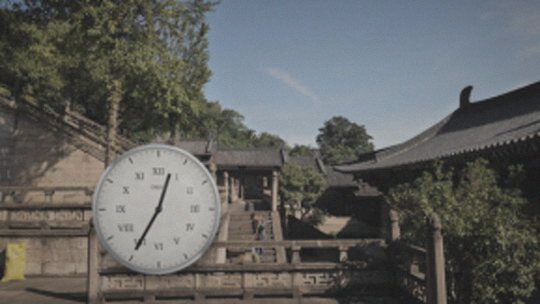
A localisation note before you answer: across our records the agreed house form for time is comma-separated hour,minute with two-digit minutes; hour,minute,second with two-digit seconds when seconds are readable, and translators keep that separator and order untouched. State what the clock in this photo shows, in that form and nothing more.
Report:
12,35
